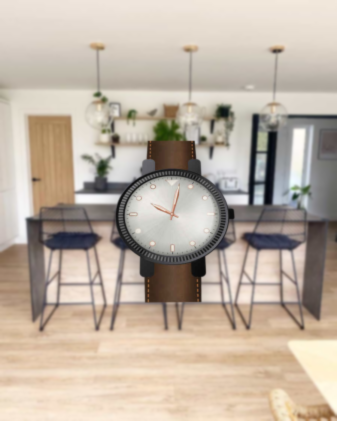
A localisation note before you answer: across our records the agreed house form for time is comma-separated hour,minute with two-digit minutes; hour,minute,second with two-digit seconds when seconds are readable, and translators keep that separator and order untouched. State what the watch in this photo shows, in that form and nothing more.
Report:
10,02
